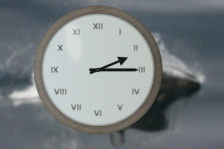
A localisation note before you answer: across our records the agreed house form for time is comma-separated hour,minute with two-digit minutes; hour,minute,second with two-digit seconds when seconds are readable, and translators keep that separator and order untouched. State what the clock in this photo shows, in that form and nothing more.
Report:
2,15
